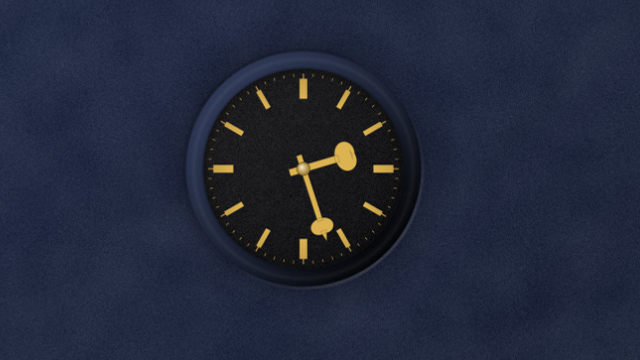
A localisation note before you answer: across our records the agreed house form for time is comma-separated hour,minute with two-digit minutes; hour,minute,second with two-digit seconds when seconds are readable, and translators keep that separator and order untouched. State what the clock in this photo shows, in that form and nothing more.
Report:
2,27
